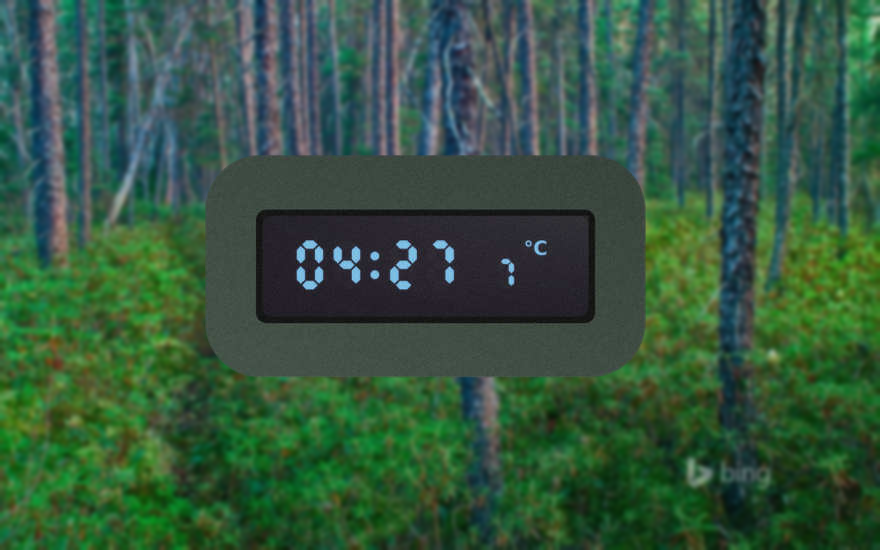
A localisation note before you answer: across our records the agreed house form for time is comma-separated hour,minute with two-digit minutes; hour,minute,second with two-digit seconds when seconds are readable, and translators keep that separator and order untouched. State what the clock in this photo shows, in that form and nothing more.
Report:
4,27
